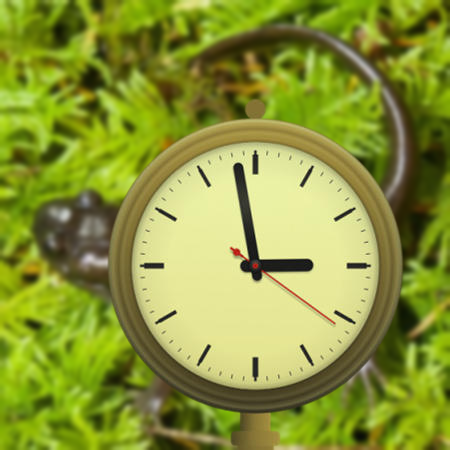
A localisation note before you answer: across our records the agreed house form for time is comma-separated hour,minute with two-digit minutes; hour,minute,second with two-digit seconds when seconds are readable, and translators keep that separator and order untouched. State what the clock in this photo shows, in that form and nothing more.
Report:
2,58,21
